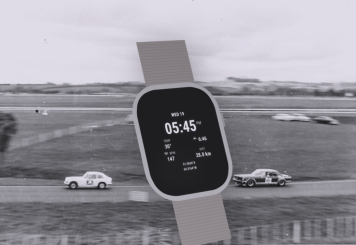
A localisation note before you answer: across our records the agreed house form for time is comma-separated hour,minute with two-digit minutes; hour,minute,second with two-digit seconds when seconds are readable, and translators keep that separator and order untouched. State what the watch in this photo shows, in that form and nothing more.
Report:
5,45
